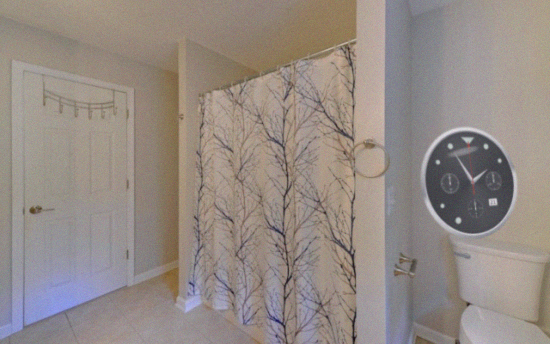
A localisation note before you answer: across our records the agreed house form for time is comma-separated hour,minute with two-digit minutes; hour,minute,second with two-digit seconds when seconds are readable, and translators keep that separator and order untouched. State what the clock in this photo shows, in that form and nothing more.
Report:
1,55
